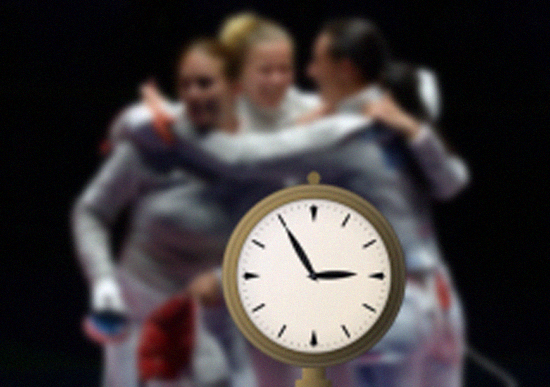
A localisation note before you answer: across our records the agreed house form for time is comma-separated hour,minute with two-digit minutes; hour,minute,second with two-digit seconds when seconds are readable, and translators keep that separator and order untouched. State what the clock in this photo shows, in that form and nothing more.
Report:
2,55
